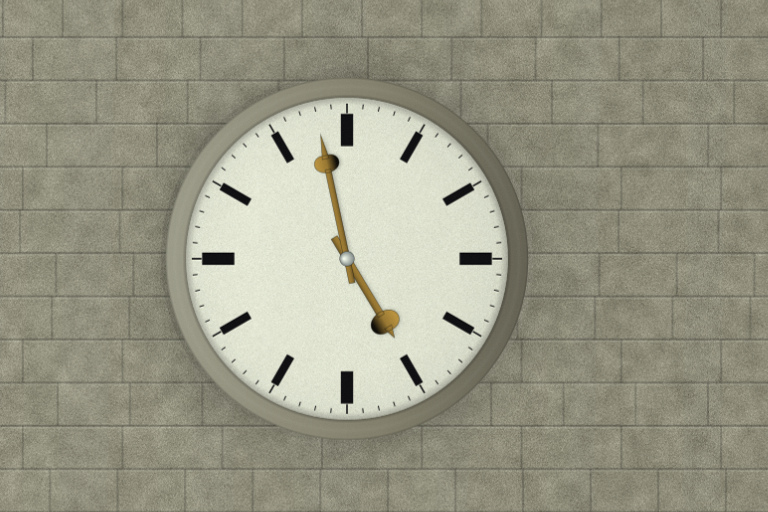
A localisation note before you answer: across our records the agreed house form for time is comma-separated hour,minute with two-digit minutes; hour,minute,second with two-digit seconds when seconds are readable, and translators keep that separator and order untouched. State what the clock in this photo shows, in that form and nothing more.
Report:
4,58
